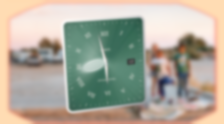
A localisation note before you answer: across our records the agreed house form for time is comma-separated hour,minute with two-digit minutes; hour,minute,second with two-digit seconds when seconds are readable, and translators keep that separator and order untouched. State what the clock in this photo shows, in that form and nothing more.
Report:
5,58
